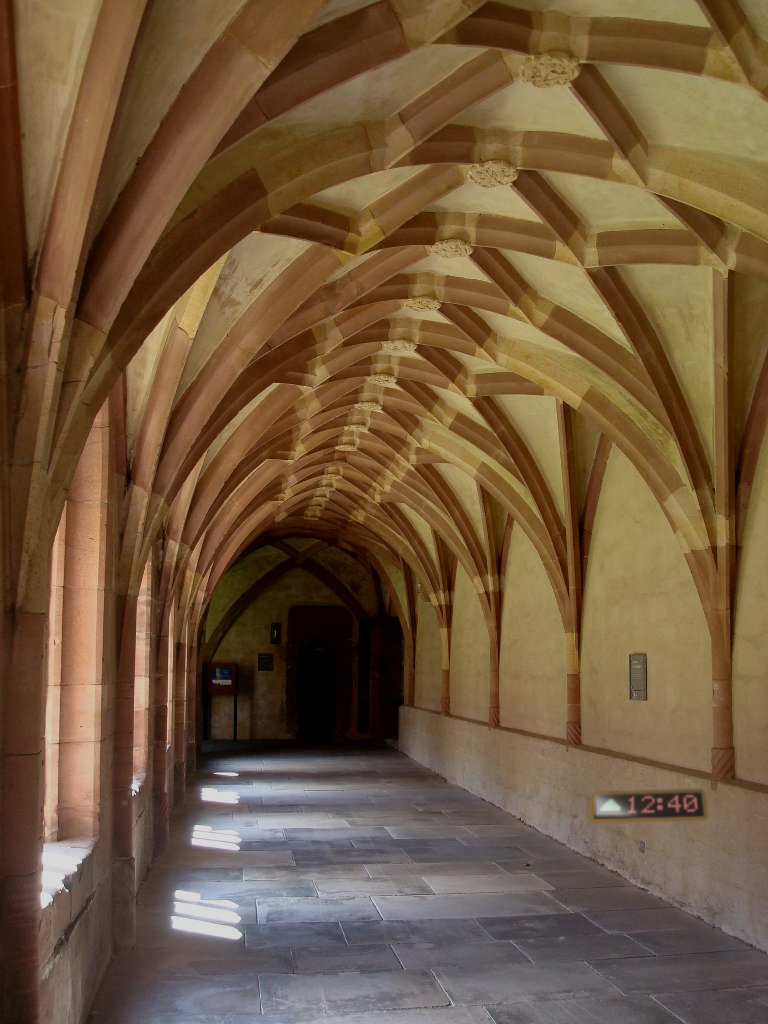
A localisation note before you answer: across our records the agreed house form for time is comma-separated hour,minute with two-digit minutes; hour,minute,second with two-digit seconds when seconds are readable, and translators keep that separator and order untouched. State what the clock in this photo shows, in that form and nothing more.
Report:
12,40
